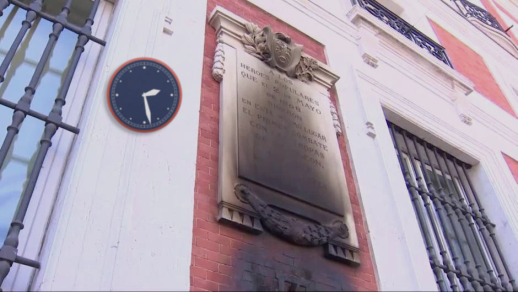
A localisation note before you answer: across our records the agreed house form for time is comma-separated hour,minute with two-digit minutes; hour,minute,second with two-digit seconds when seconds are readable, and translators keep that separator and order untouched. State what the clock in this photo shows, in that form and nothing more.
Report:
2,28
